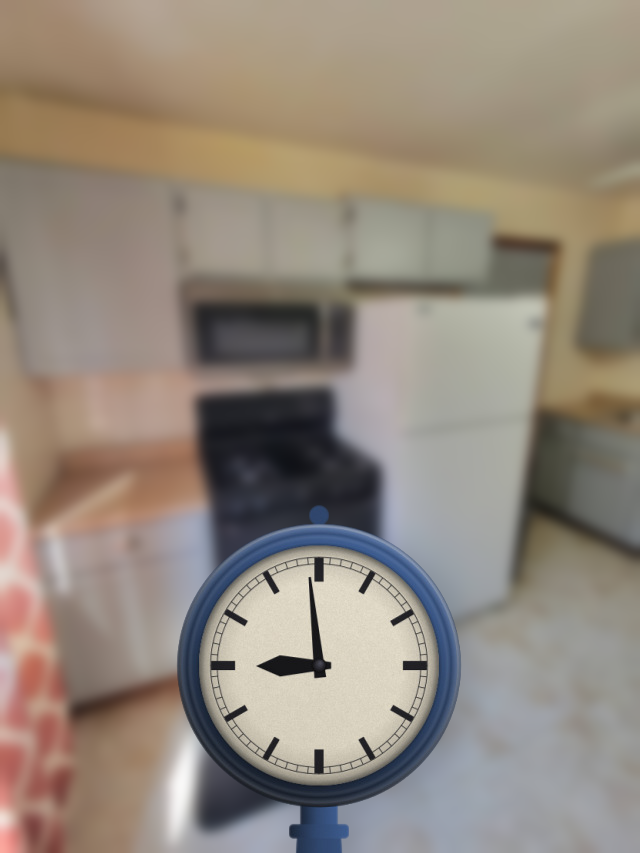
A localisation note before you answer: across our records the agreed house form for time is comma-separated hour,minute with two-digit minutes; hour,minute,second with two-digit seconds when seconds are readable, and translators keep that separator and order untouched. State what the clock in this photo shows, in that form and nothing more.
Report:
8,59
